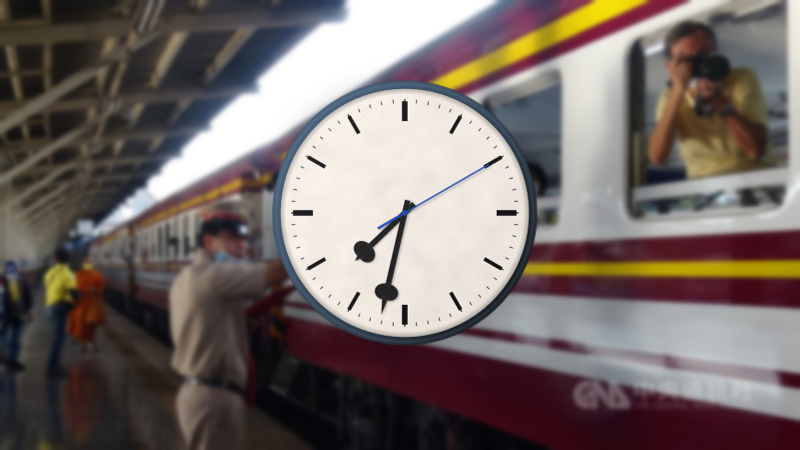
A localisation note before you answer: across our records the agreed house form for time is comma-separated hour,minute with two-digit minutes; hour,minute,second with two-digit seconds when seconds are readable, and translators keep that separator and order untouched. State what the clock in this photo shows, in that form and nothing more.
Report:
7,32,10
